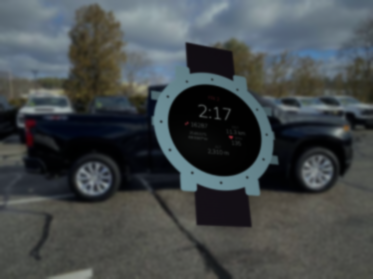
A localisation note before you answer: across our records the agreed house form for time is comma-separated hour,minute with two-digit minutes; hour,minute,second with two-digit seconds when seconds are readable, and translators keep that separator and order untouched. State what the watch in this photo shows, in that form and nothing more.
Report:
2,17
